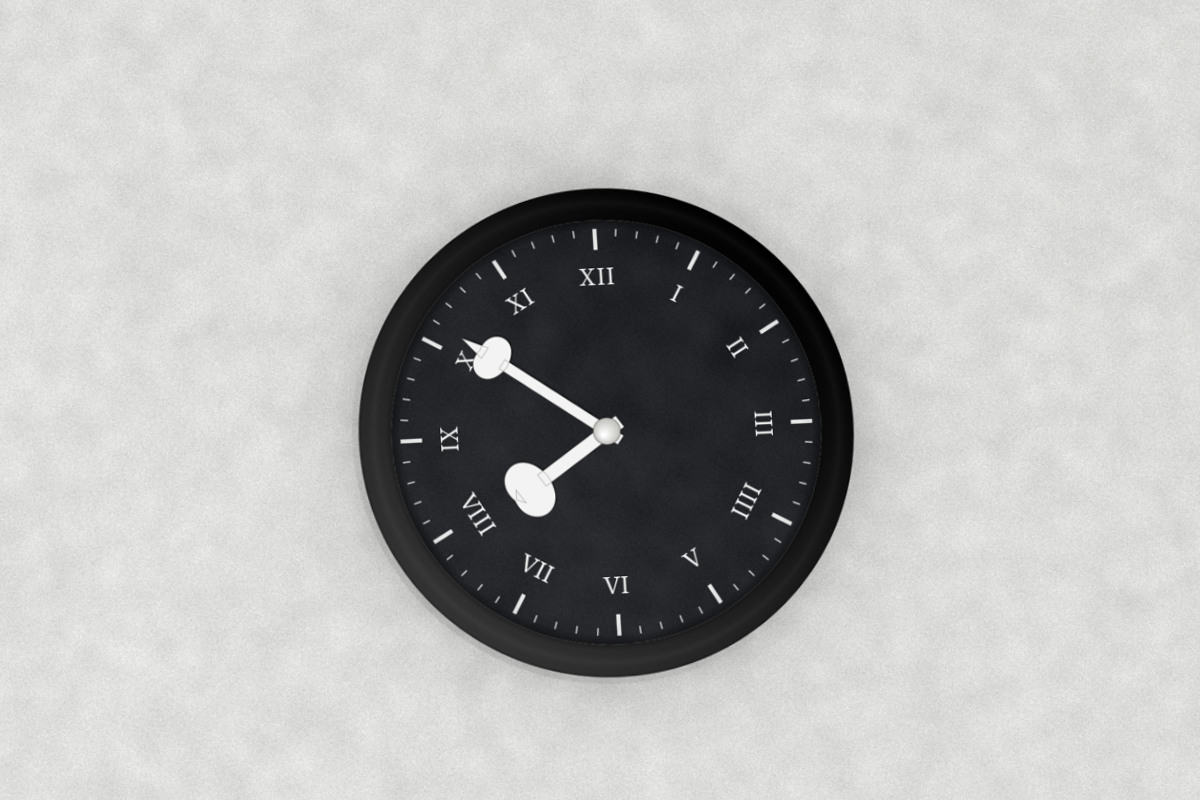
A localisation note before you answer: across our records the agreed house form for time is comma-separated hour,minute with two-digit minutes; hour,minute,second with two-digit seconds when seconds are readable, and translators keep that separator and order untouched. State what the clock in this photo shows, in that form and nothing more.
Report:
7,51
